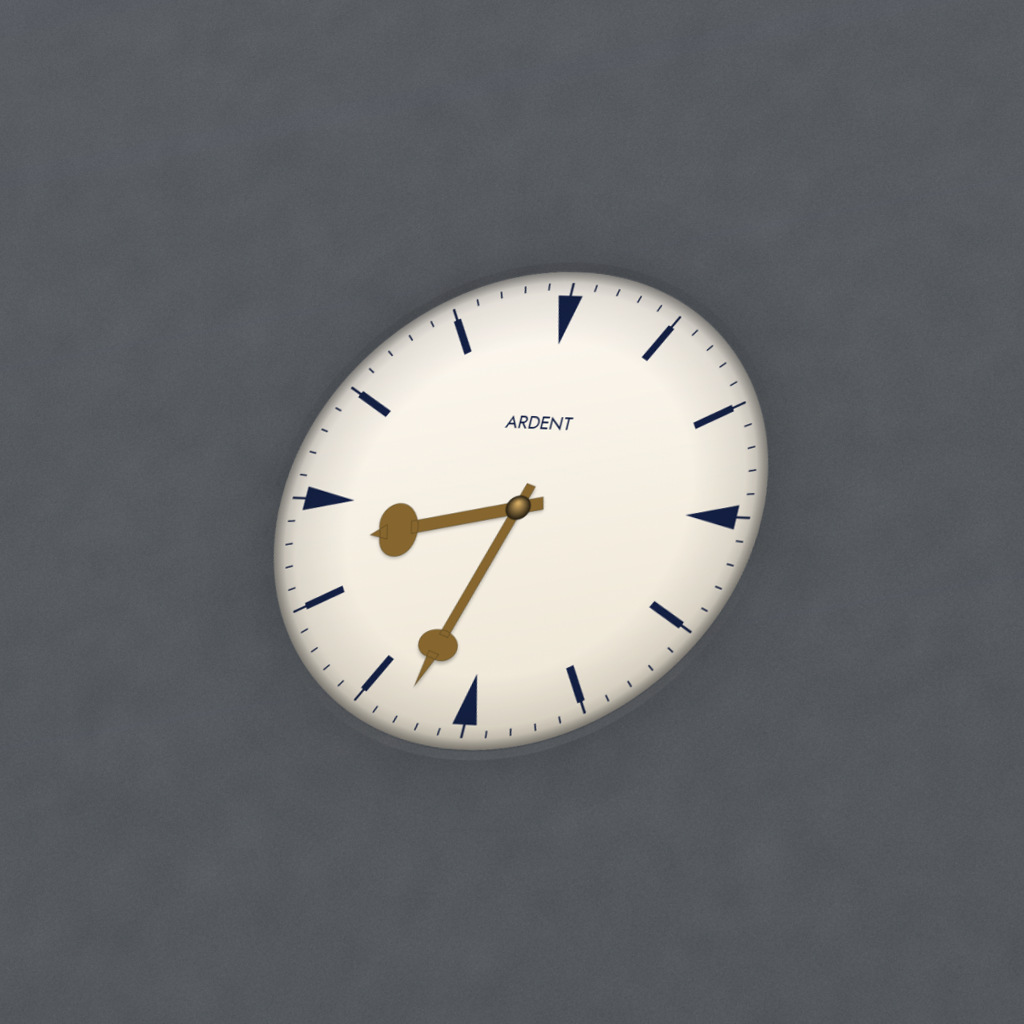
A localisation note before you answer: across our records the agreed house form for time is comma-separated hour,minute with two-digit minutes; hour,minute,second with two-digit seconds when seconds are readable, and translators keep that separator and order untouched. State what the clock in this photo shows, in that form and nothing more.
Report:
8,33
